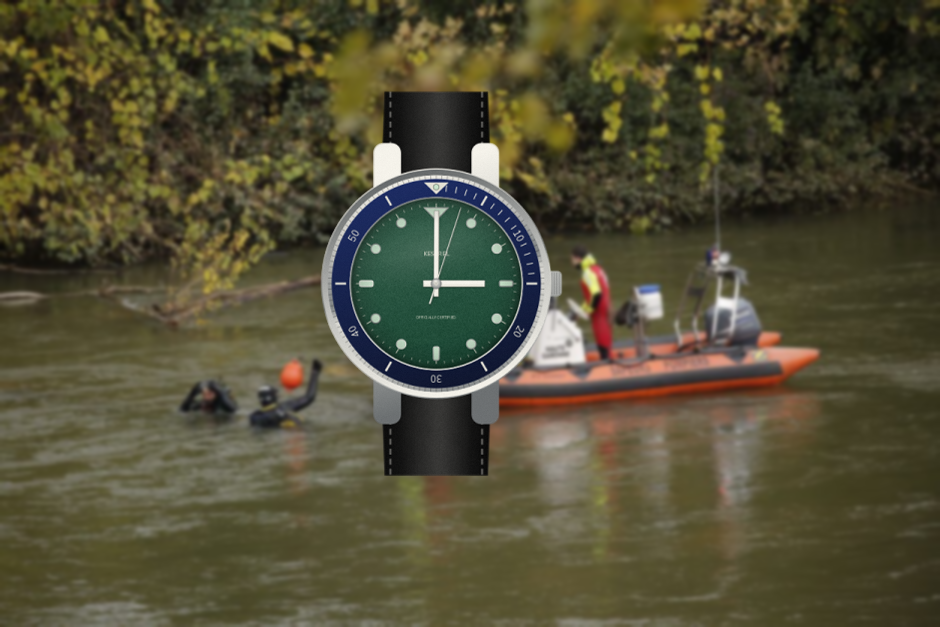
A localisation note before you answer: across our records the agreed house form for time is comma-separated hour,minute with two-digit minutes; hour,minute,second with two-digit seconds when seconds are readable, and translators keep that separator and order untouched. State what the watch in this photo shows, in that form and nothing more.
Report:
3,00,03
